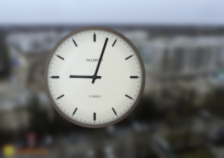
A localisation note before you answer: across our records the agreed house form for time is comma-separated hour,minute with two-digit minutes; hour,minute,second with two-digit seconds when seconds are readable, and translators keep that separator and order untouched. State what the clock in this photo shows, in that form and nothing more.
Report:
9,03
